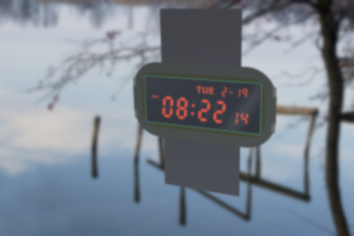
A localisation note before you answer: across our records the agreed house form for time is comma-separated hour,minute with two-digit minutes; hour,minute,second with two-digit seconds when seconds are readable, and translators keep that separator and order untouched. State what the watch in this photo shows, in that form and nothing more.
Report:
8,22,14
